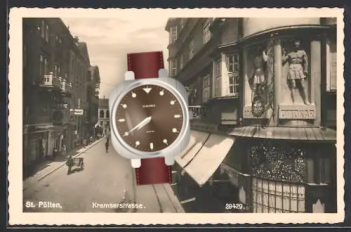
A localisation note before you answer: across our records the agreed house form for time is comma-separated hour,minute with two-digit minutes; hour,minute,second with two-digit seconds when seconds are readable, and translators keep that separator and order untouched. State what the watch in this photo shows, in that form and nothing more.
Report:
7,40
